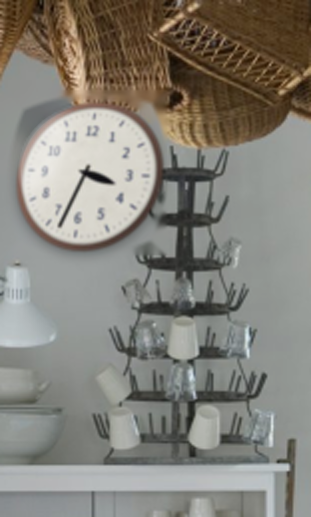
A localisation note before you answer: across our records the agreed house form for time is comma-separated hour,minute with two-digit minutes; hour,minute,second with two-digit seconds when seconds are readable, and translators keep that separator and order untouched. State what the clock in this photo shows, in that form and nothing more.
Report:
3,33
